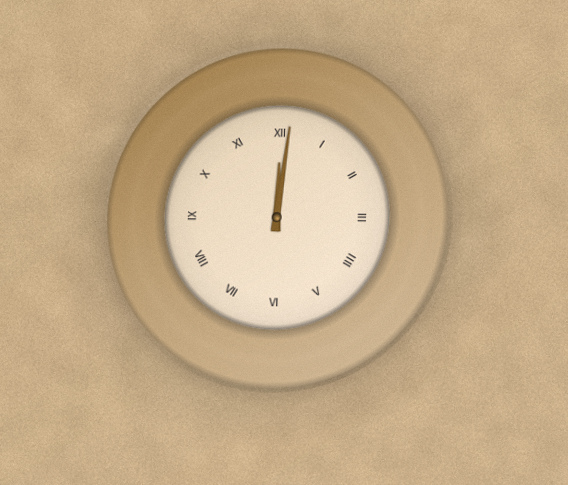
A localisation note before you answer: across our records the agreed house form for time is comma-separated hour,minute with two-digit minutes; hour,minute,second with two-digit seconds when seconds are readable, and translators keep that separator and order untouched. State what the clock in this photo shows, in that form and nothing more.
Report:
12,01
